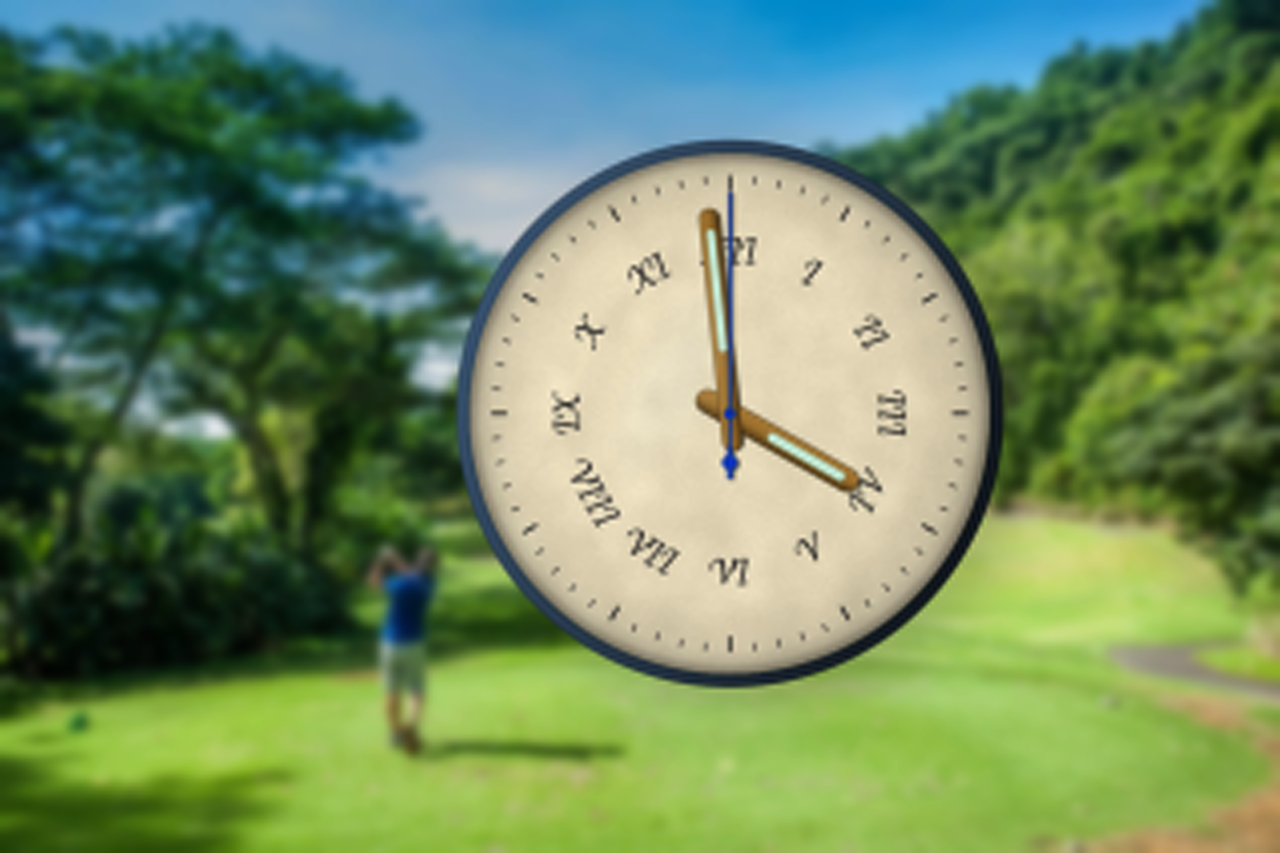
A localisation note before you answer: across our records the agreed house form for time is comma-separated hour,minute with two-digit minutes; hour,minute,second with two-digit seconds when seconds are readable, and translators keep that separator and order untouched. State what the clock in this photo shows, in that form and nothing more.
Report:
3,59,00
